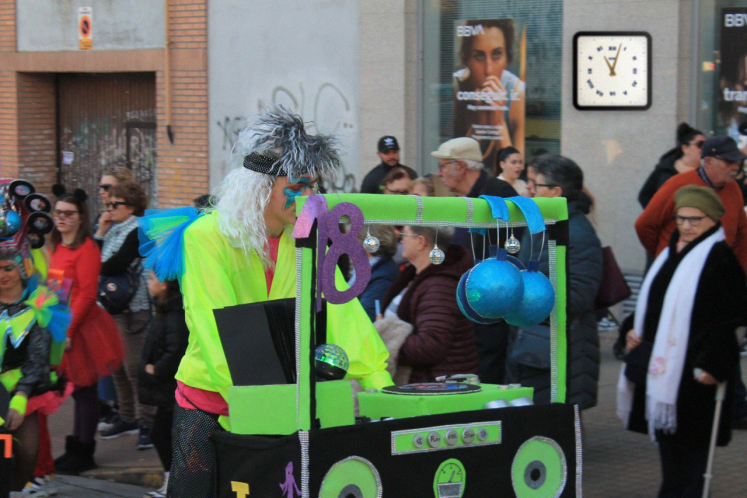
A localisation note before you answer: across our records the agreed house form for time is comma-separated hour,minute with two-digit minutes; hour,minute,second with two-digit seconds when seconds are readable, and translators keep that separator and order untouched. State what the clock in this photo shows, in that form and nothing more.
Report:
11,03
